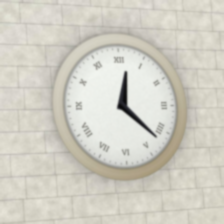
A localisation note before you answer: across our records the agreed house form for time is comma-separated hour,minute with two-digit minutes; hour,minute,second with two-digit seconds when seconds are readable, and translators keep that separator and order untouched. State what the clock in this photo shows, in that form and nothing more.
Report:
12,22
